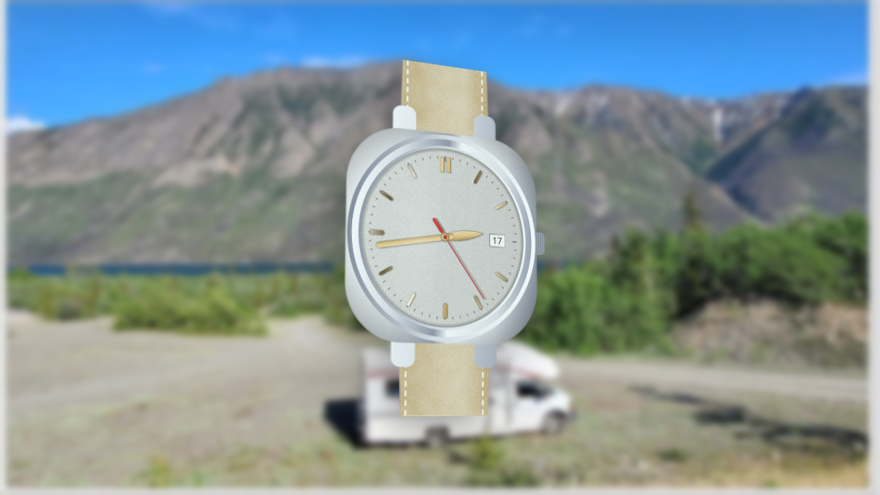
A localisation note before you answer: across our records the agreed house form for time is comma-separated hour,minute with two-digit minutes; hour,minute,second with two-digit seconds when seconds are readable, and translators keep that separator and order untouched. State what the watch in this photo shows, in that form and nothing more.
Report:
2,43,24
